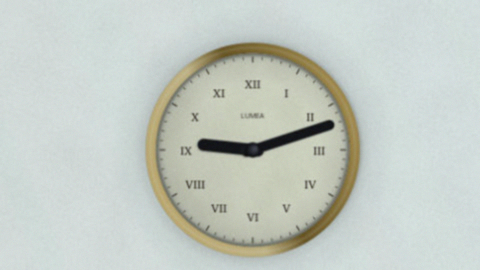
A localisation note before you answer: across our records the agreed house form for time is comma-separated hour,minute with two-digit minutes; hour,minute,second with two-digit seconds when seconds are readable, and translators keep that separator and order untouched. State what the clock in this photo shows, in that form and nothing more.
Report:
9,12
